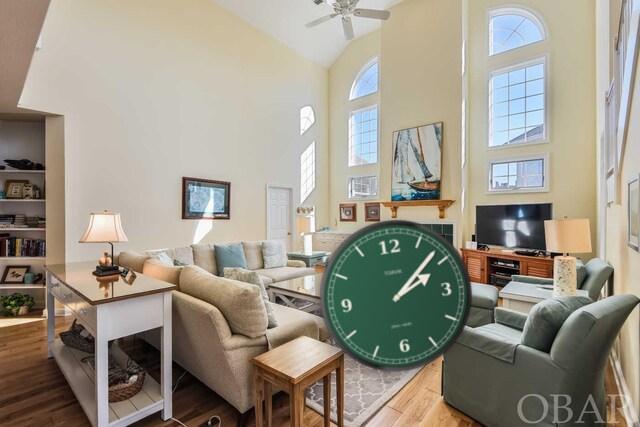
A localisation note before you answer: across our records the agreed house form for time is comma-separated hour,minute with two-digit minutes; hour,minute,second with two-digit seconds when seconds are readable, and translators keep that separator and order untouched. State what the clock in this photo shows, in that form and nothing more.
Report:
2,08
